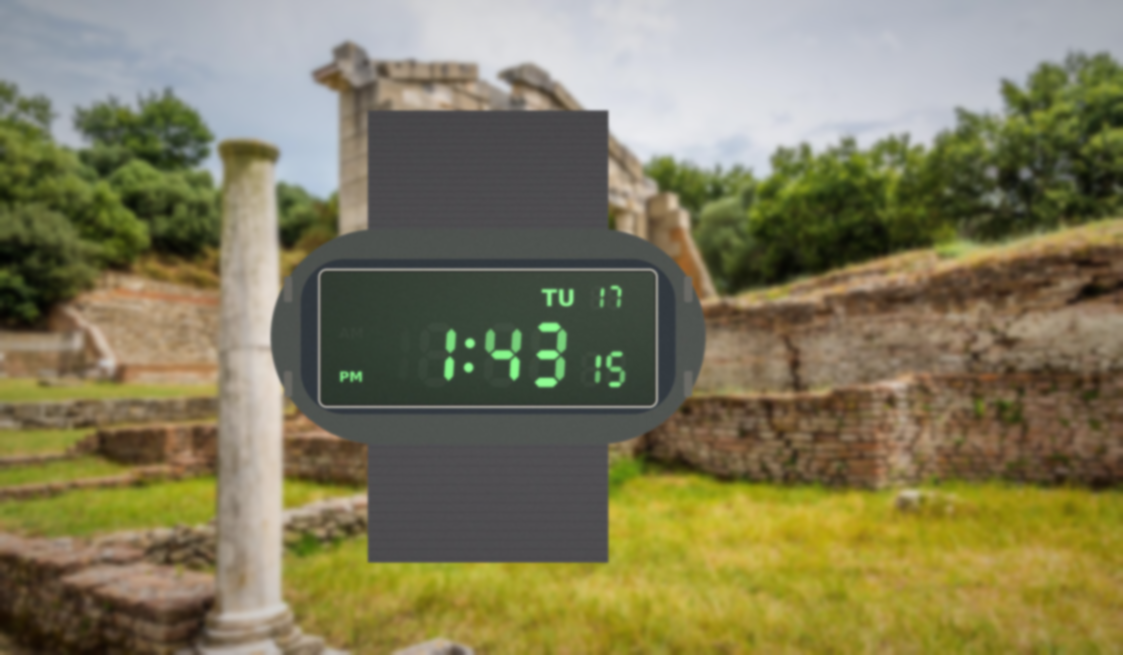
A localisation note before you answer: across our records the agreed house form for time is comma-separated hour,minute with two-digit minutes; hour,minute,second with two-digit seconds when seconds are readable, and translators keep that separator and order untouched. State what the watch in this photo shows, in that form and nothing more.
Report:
1,43,15
